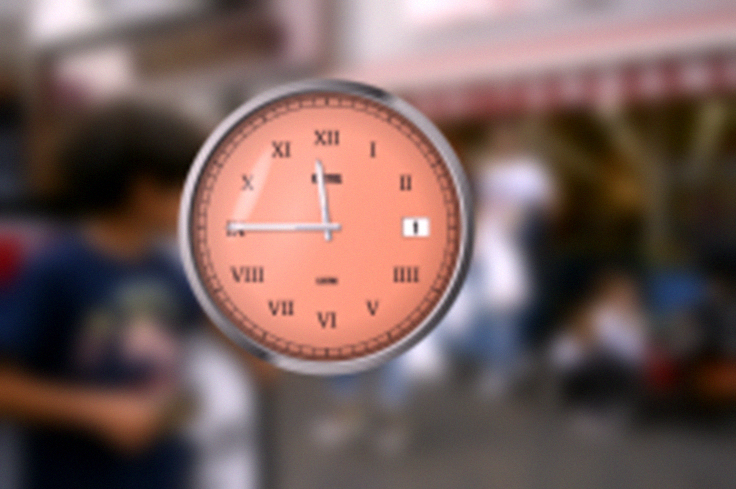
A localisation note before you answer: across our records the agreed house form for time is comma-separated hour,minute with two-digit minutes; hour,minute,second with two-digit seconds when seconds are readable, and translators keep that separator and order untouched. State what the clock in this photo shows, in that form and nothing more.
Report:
11,45
